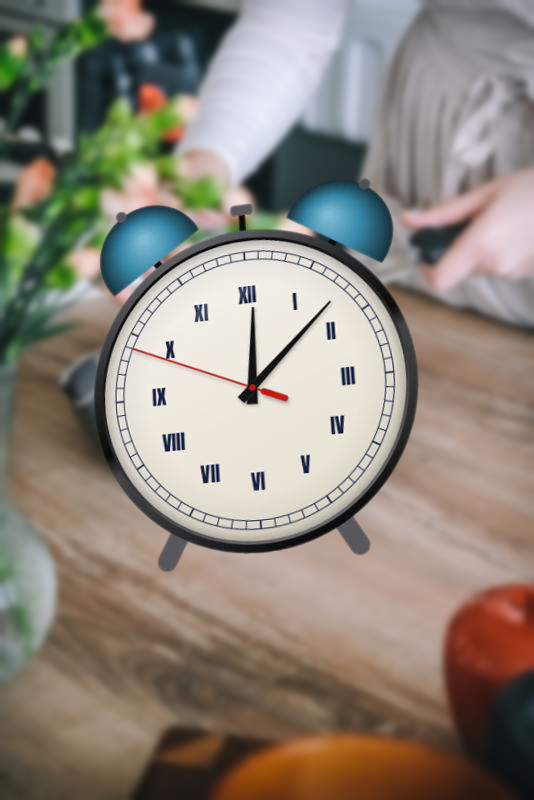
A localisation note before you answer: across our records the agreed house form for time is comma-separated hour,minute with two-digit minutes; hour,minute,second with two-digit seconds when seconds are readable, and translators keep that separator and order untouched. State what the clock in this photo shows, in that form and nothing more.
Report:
12,07,49
